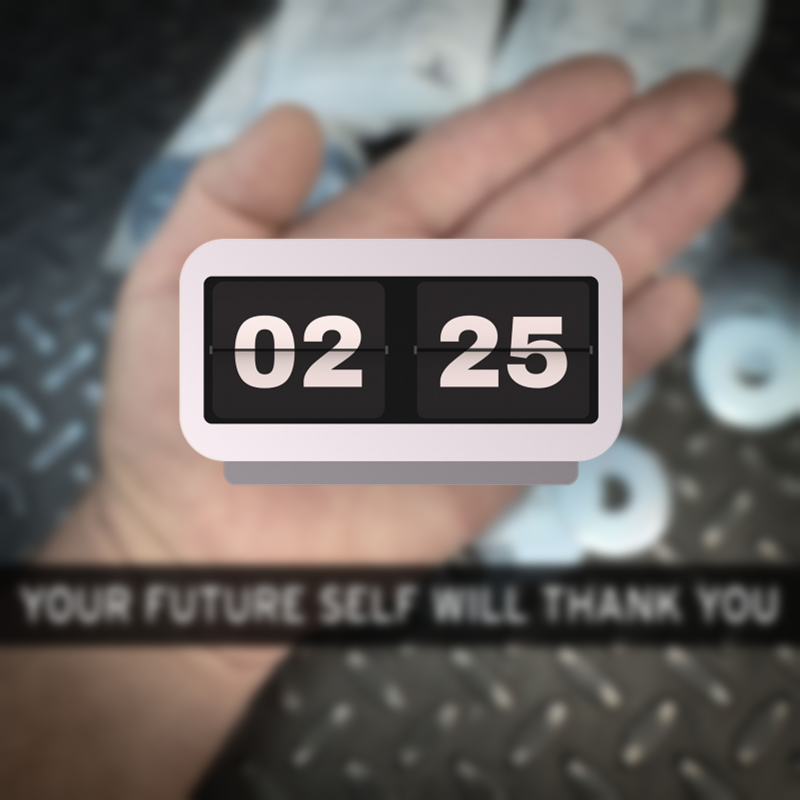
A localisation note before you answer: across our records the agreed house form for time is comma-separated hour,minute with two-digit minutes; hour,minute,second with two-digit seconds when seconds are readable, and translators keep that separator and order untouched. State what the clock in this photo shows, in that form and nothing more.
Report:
2,25
